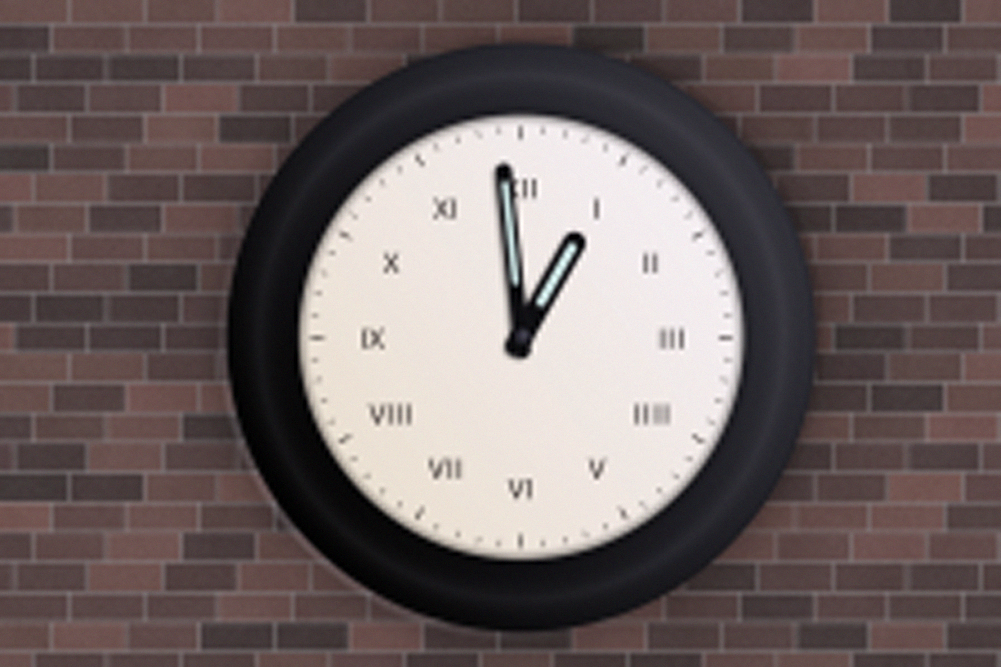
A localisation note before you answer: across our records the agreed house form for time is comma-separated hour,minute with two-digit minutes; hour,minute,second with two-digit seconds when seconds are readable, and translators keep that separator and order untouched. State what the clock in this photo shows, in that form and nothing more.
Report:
12,59
